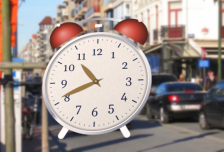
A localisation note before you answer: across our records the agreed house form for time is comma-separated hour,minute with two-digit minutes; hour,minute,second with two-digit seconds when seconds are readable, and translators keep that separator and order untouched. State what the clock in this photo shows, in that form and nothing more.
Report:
10,41
